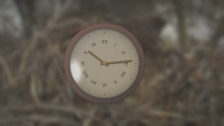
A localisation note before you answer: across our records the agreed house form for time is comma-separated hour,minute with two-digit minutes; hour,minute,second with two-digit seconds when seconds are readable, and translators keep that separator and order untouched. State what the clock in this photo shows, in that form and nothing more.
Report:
10,14
